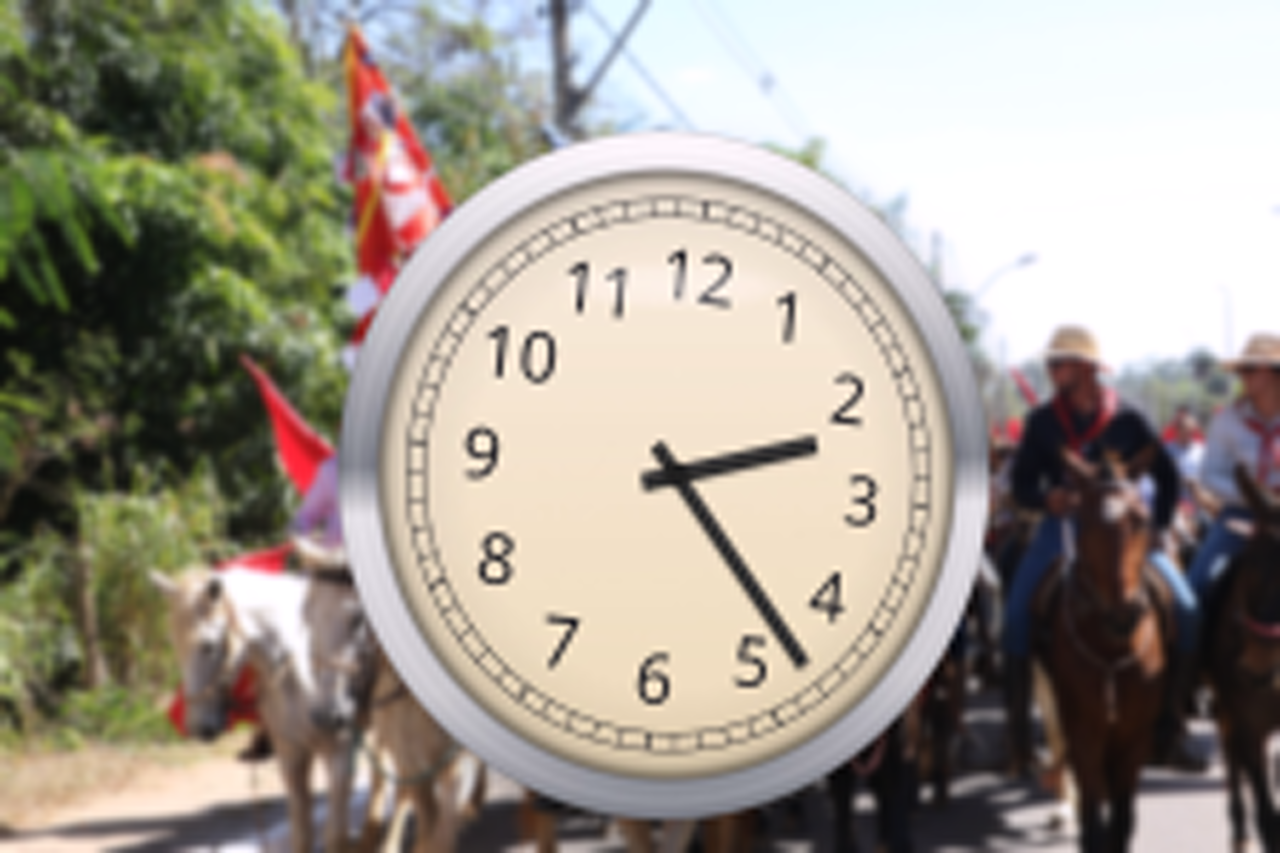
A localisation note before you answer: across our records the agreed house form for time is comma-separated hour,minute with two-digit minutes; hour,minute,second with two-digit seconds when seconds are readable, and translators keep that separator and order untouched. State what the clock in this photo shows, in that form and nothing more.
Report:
2,23
